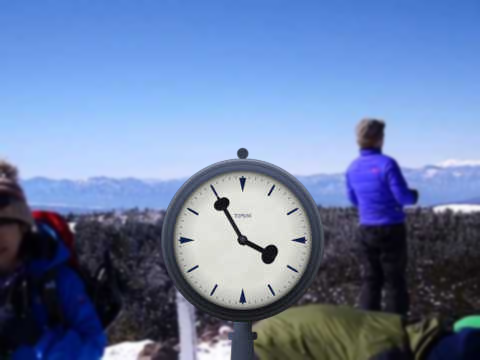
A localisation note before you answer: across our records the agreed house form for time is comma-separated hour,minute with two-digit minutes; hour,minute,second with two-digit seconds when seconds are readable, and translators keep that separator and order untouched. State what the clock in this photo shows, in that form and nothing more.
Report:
3,55
